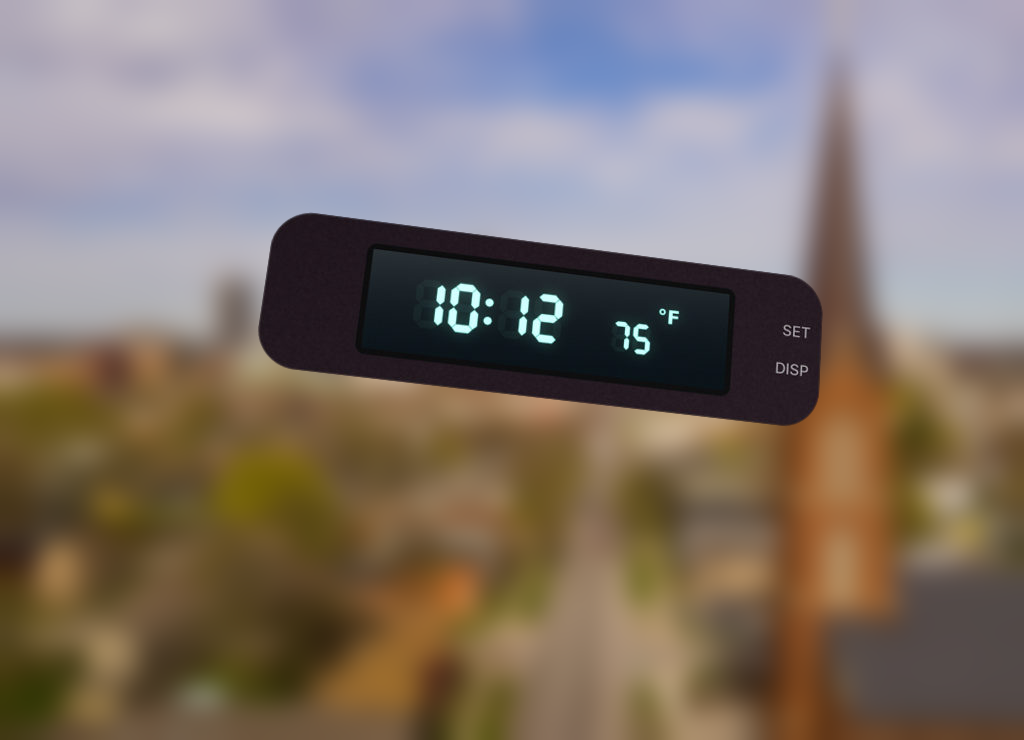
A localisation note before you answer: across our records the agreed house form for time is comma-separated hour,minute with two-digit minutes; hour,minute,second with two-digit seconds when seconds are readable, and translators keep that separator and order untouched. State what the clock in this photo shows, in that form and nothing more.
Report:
10,12
